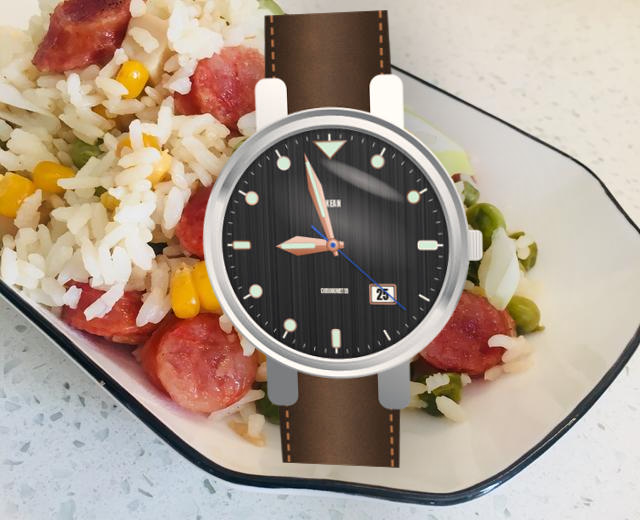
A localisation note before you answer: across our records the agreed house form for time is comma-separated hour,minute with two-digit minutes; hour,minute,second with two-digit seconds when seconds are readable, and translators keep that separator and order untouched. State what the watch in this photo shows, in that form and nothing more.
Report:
8,57,22
